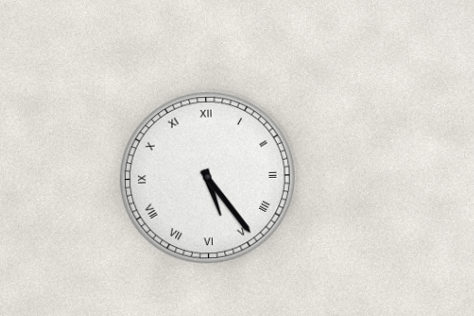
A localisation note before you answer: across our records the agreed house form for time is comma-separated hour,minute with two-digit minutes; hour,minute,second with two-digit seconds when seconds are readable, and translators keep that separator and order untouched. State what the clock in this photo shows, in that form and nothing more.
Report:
5,24
